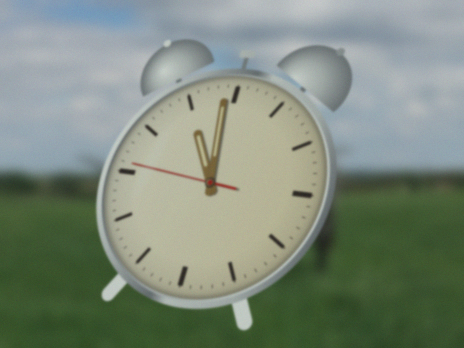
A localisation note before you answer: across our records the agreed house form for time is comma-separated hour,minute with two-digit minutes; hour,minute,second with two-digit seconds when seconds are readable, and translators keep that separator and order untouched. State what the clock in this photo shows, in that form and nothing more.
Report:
10,58,46
